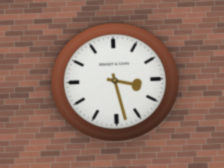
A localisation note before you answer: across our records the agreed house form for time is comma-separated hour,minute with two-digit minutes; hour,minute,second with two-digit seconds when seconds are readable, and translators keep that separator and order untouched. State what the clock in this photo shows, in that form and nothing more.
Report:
3,28
